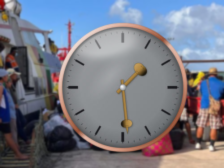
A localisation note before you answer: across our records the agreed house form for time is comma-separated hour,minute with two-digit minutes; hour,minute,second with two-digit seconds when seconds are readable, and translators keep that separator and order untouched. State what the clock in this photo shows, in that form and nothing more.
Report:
1,29
